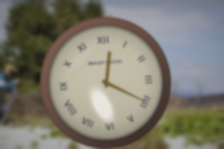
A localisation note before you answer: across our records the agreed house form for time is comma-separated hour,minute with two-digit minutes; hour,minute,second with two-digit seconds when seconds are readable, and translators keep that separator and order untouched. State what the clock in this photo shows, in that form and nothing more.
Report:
12,20
